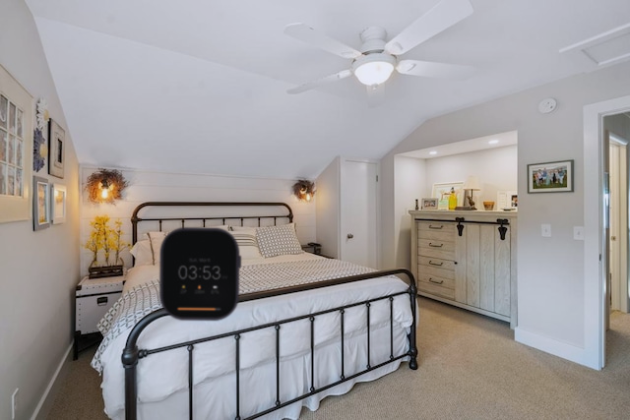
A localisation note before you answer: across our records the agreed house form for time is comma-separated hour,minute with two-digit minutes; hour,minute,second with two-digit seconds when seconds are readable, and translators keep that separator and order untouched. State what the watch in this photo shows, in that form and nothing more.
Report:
3,53
